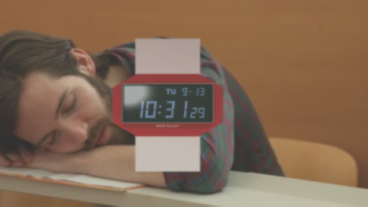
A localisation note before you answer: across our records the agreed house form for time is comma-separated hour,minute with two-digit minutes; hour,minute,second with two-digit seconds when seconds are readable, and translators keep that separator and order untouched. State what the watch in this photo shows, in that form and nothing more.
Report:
10,31,29
